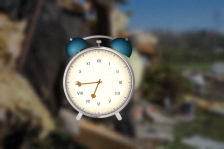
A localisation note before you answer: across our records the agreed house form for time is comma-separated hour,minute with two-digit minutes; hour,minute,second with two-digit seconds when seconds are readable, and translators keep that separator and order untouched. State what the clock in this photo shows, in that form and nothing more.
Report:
6,44
